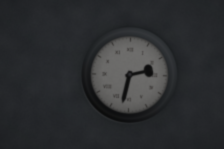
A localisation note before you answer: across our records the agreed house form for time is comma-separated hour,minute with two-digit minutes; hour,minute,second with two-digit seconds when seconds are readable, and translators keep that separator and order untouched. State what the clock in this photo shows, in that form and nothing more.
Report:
2,32
